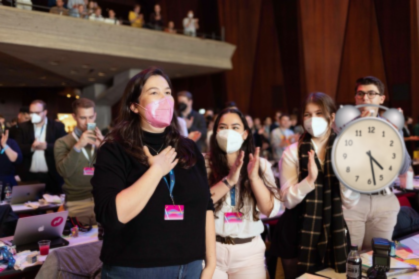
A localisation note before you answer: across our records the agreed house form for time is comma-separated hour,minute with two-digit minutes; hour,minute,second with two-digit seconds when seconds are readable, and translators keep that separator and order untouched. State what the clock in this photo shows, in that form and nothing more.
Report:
4,28
